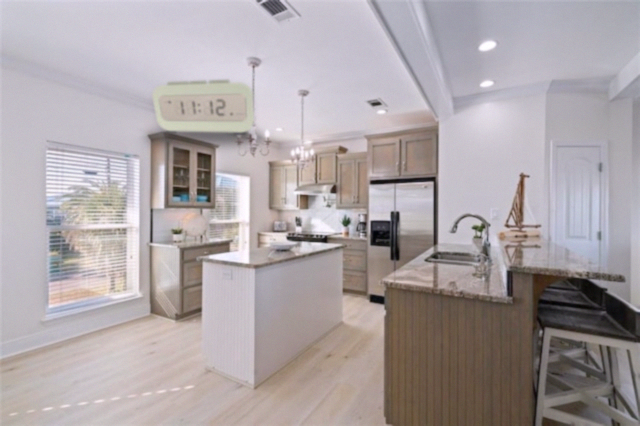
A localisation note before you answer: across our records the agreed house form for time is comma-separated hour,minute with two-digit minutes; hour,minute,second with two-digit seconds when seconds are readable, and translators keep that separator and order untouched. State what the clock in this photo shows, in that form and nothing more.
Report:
11,12
